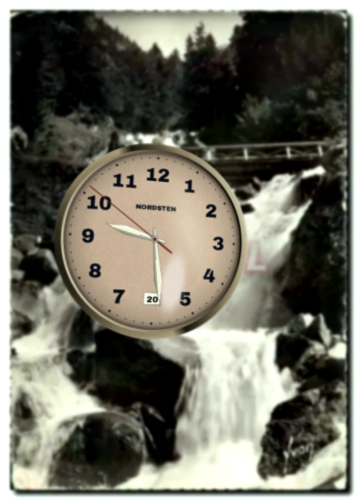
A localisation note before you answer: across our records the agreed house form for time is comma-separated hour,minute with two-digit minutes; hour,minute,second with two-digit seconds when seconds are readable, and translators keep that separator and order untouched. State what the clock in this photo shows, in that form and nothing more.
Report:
9,28,51
